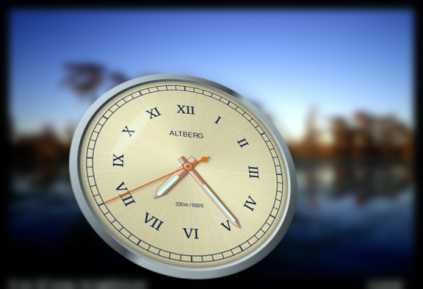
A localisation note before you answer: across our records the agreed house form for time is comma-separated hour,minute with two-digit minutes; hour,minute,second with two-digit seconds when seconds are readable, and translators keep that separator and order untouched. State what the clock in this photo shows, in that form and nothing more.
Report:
7,23,40
